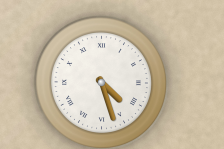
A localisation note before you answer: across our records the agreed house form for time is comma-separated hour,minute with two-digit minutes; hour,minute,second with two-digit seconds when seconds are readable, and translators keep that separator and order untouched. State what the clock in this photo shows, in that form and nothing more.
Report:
4,27
